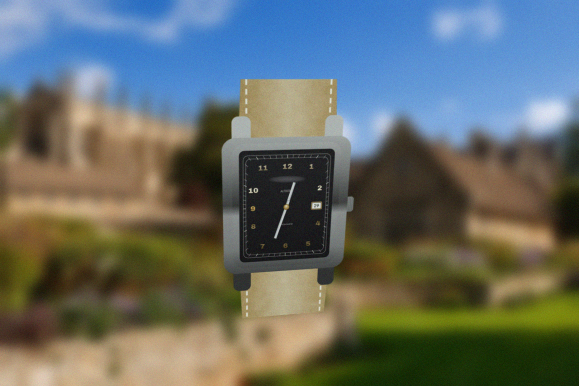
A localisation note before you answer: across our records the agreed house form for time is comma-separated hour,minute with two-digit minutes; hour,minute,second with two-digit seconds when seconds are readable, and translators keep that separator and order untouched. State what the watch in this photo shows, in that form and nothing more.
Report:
12,33
